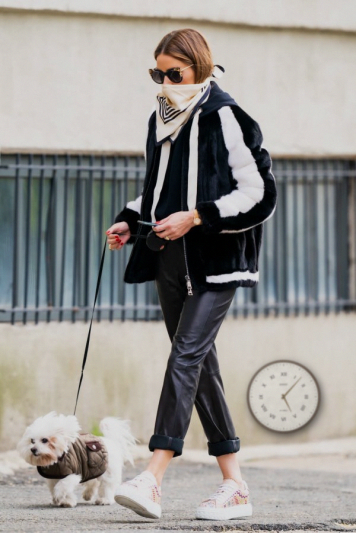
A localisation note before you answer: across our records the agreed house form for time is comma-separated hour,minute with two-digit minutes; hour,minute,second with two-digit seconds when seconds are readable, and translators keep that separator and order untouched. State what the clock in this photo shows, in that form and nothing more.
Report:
5,07
